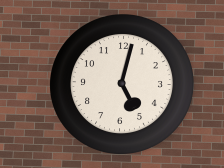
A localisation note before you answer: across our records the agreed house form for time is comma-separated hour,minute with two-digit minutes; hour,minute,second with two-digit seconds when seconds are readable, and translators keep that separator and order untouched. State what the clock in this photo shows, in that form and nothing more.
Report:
5,02
